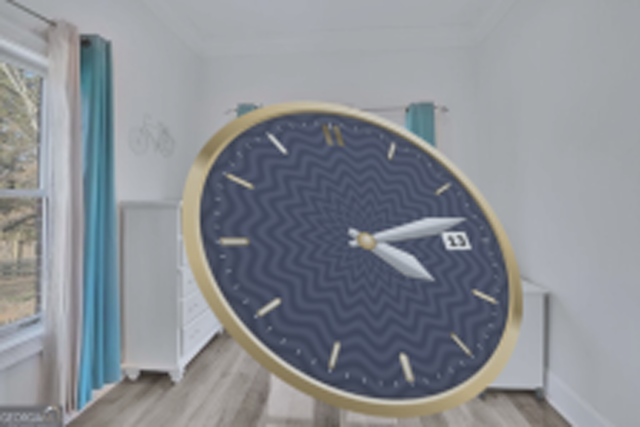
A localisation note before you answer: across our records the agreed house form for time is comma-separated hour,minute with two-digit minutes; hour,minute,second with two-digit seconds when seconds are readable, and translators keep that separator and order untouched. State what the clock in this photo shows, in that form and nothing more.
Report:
4,13
